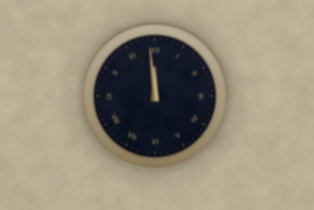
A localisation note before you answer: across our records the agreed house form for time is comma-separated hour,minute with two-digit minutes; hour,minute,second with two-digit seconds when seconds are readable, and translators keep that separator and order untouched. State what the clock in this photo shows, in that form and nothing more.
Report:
11,59
